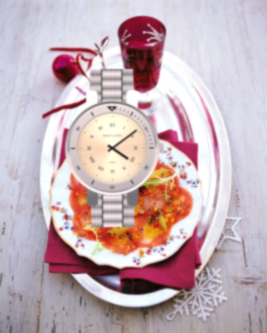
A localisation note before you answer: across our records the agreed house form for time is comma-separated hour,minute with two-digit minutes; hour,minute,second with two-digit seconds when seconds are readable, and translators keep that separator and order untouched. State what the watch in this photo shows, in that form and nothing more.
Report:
4,09
